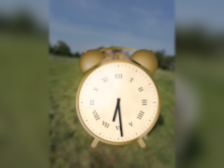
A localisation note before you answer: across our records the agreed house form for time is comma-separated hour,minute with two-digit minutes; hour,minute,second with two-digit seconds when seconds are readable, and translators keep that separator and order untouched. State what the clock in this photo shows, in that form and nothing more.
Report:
6,29
